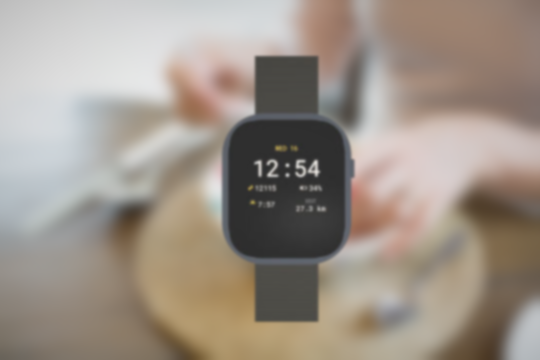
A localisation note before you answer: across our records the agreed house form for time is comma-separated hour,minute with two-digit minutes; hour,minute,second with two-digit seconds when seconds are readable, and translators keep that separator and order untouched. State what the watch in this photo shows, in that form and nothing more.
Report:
12,54
